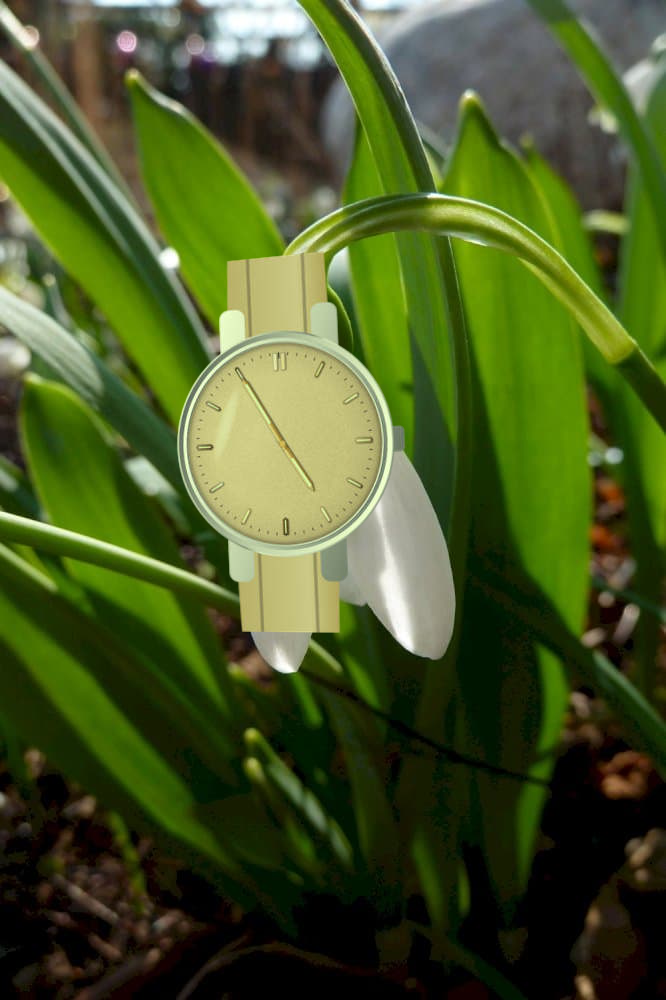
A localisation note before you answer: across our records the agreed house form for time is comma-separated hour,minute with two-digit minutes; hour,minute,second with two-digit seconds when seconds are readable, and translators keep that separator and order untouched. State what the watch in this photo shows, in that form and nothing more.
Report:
4,55
